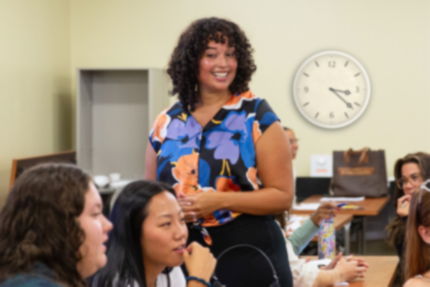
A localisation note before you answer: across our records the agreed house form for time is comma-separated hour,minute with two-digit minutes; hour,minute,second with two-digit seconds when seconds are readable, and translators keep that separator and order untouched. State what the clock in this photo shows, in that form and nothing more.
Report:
3,22
